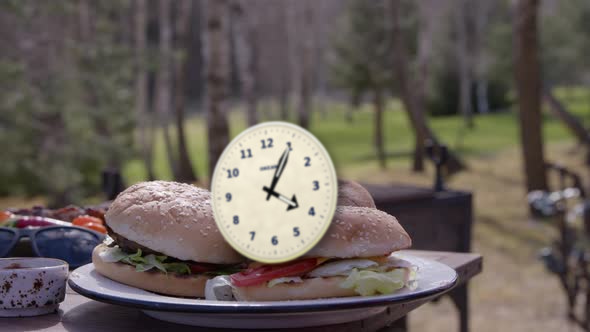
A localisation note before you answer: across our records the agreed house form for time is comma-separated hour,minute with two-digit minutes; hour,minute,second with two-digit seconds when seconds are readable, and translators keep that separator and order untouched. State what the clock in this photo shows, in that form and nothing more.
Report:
4,05
